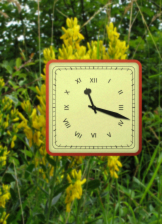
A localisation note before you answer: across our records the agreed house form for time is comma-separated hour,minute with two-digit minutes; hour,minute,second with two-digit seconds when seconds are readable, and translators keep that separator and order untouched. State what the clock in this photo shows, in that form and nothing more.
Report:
11,18
